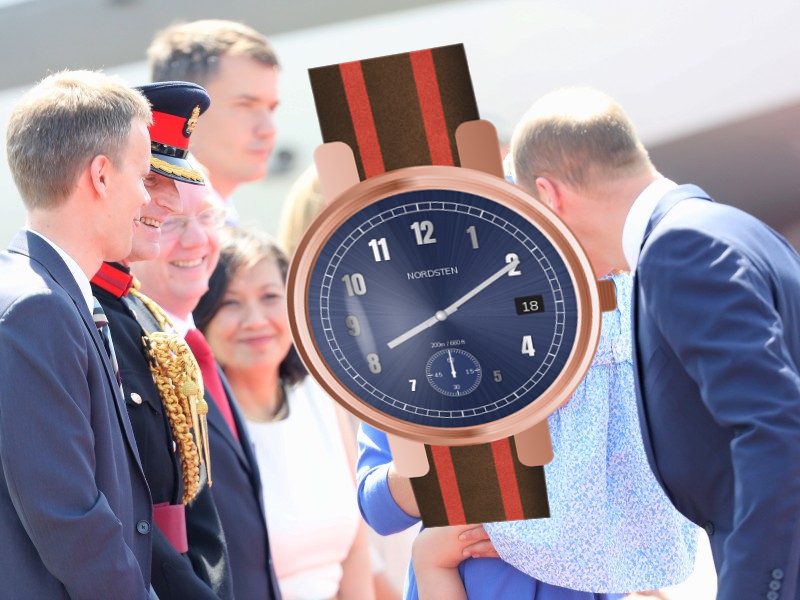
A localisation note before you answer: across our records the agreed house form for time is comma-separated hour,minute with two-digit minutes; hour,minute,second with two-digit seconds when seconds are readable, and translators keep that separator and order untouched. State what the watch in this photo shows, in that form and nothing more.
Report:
8,10
